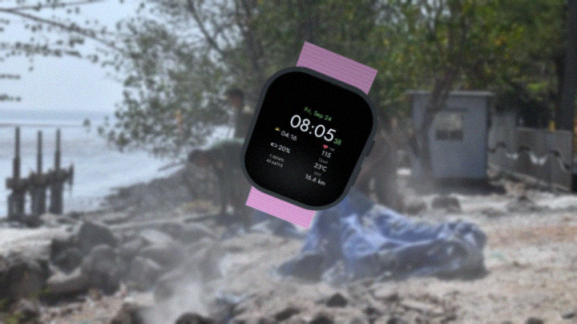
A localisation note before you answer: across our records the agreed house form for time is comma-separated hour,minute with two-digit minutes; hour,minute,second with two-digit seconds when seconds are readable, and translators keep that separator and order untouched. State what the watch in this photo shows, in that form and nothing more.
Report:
8,05
